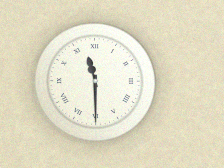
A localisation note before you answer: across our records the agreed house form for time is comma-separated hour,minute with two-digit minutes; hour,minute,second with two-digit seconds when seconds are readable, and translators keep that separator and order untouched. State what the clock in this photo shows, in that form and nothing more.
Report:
11,30
